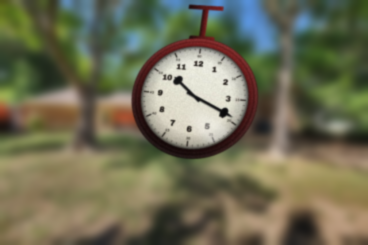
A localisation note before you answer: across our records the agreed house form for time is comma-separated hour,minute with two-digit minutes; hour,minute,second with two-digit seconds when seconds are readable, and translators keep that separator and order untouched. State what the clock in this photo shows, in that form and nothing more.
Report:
10,19
